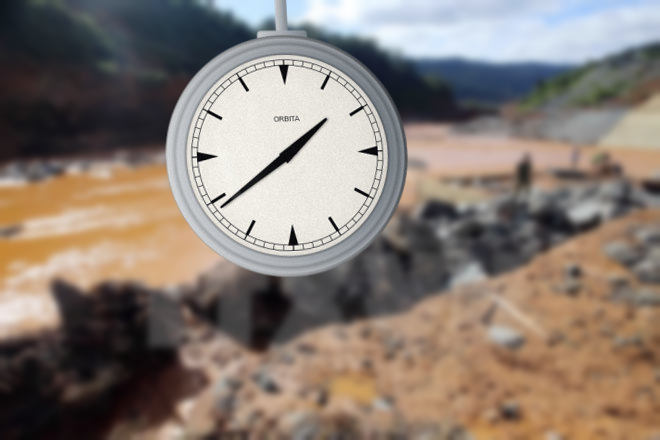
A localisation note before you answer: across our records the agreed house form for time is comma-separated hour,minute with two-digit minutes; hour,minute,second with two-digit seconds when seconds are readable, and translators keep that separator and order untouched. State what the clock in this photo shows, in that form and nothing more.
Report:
1,39
